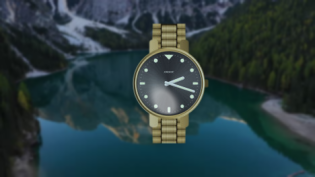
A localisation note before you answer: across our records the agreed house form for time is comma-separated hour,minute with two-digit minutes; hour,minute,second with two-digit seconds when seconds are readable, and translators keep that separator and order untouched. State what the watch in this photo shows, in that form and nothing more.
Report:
2,18
